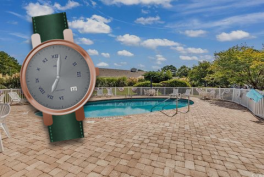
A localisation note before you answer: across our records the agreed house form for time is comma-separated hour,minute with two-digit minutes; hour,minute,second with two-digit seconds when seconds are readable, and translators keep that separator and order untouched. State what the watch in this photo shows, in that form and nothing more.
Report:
7,02
